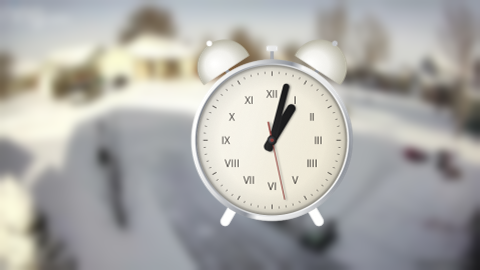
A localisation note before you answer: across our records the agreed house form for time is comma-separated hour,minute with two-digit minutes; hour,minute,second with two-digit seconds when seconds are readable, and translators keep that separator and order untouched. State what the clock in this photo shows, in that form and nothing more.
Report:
1,02,28
